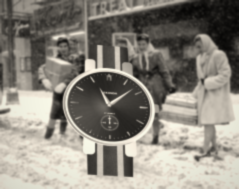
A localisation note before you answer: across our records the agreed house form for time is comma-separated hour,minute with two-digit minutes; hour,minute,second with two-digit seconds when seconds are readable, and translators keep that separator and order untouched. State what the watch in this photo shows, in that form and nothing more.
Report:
11,08
